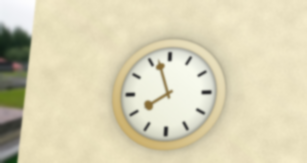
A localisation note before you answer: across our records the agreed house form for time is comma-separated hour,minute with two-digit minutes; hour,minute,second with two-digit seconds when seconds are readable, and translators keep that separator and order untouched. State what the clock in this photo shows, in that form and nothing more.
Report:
7,57
